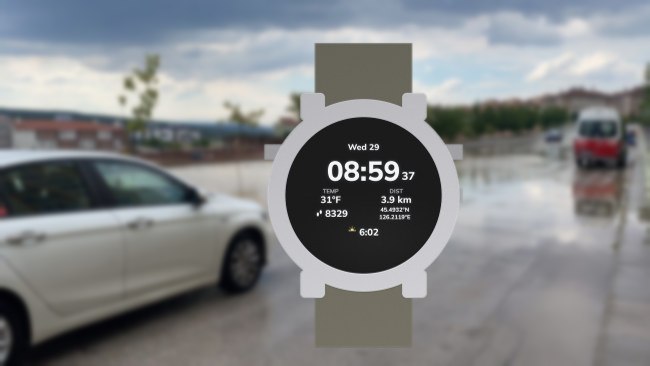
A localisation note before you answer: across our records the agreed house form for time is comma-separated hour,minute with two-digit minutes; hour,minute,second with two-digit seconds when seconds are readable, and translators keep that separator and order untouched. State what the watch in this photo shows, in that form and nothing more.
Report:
8,59,37
